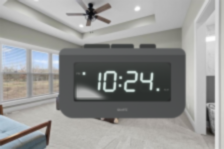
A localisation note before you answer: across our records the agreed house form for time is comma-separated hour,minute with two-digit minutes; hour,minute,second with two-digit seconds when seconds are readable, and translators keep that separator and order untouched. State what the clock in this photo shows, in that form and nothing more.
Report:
10,24
